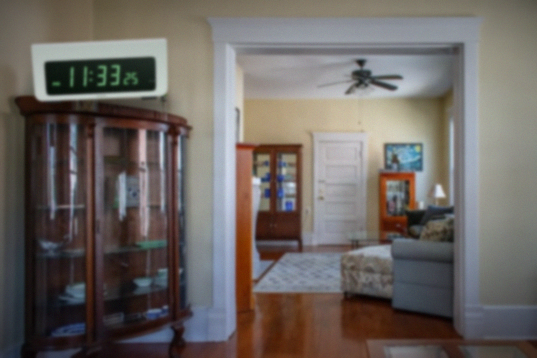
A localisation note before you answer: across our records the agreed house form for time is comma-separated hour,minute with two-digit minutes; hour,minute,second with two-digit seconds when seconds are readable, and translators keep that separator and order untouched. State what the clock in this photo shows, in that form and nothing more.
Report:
11,33
